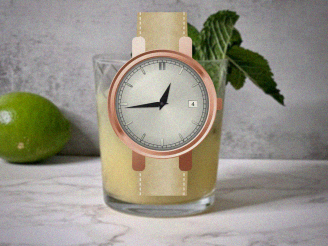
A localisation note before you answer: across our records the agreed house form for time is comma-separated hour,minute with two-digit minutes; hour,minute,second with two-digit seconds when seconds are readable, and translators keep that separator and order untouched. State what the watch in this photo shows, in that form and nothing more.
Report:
12,44
